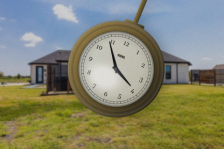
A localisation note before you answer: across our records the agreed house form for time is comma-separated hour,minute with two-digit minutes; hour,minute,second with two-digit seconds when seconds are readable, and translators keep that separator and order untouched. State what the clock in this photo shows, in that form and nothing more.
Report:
3,54
